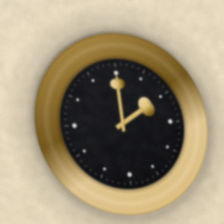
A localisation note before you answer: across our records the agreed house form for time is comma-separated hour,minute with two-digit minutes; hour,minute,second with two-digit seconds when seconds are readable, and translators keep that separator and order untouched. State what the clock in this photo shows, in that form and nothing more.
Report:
2,00
